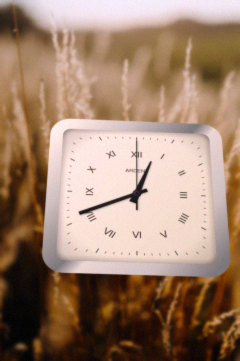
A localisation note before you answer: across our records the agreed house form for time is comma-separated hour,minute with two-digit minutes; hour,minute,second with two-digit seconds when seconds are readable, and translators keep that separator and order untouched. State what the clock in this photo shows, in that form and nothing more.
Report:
12,41,00
